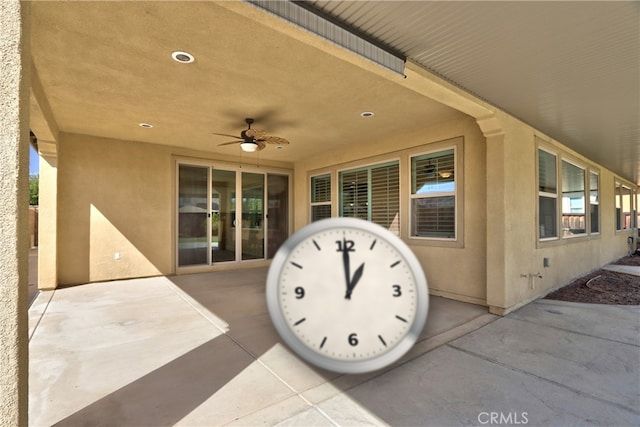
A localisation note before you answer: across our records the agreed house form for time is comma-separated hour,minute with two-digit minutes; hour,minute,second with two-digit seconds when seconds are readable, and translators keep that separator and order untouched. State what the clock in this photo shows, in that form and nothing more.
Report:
1,00
